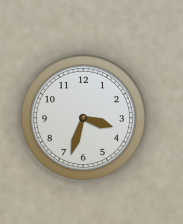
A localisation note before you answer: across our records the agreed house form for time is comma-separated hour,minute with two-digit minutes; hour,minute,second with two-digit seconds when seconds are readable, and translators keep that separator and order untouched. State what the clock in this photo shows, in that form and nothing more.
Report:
3,33
